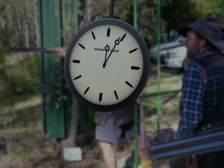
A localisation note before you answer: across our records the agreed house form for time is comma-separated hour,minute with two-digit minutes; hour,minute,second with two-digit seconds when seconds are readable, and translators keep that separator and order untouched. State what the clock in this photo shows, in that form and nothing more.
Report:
12,04
